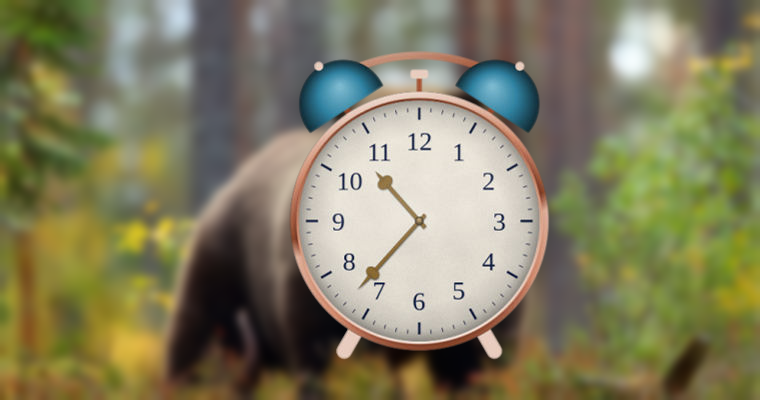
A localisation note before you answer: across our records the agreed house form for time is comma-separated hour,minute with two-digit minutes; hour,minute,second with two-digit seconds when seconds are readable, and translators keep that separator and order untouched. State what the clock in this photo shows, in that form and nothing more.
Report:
10,37
